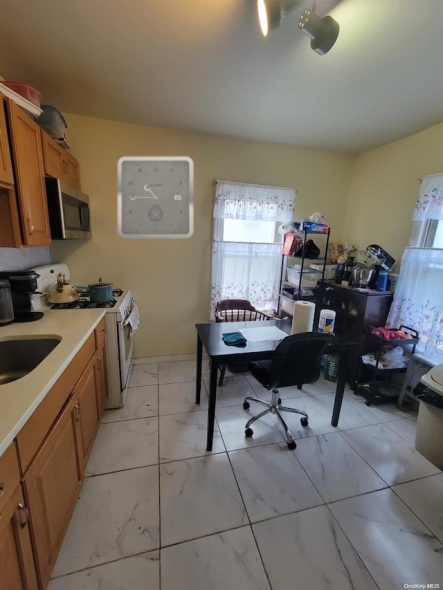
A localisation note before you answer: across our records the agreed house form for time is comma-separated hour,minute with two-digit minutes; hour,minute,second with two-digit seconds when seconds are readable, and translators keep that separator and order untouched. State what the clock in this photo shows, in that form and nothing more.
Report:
10,45
